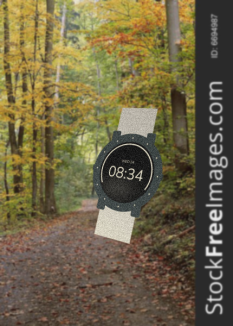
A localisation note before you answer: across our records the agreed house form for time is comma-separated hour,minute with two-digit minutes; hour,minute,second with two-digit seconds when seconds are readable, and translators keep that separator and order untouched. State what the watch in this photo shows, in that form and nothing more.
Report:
8,34
